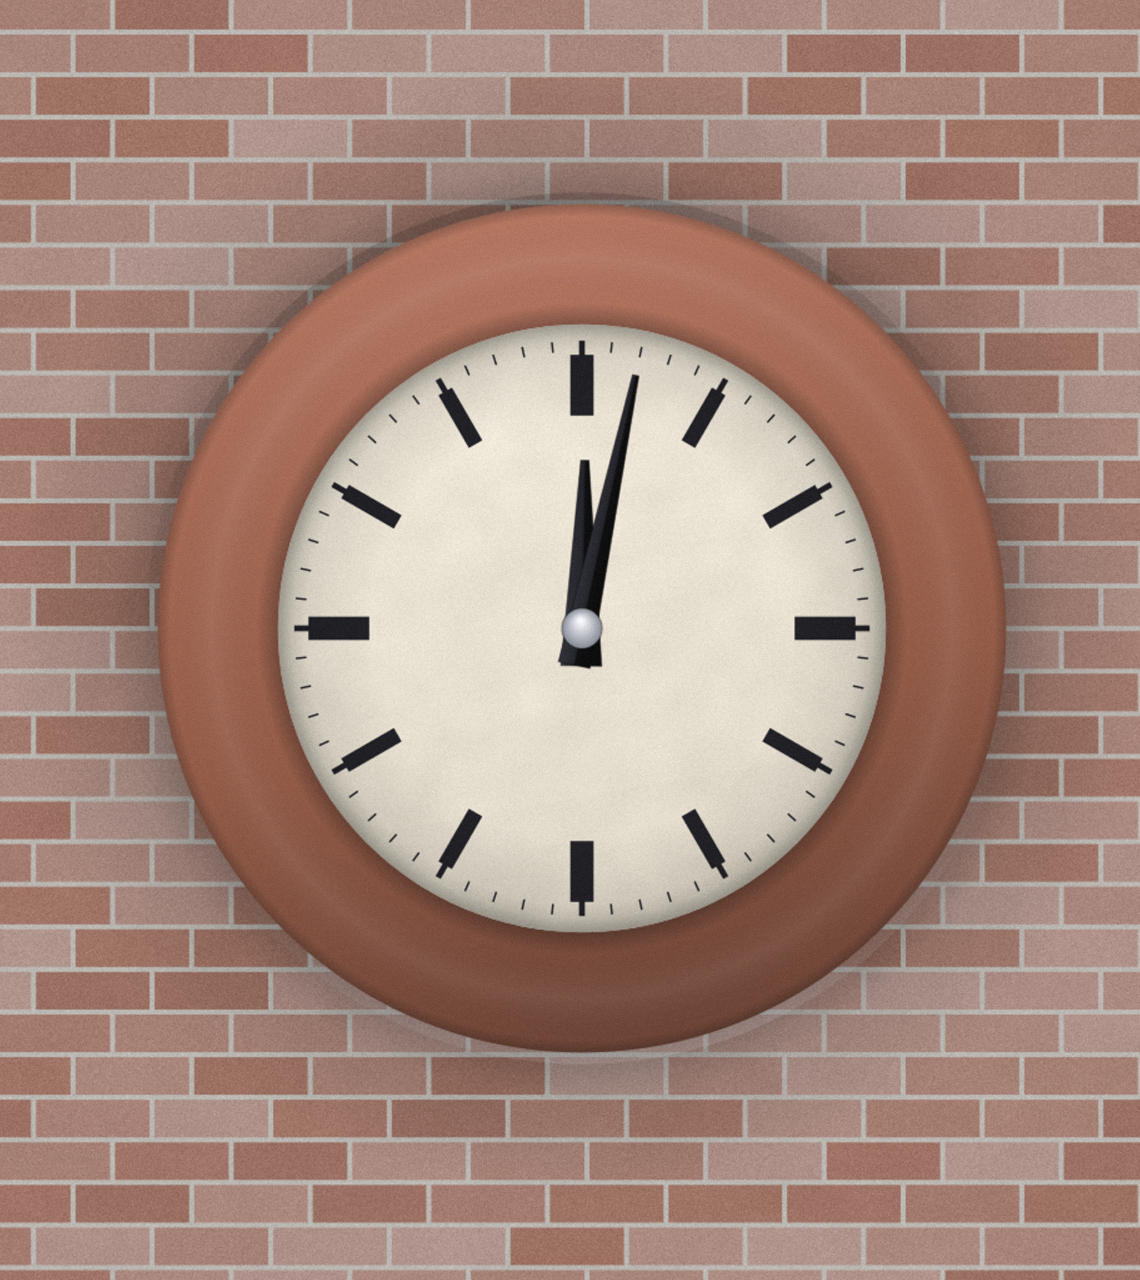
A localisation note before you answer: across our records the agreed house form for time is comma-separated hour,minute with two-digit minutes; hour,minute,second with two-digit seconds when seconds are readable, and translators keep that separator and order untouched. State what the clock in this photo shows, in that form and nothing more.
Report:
12,02
